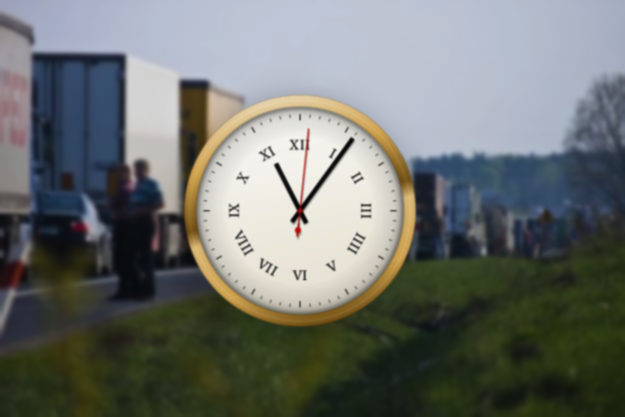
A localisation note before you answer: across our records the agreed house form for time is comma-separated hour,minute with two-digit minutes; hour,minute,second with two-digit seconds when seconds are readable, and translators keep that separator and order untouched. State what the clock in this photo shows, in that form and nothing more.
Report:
11,06,01
